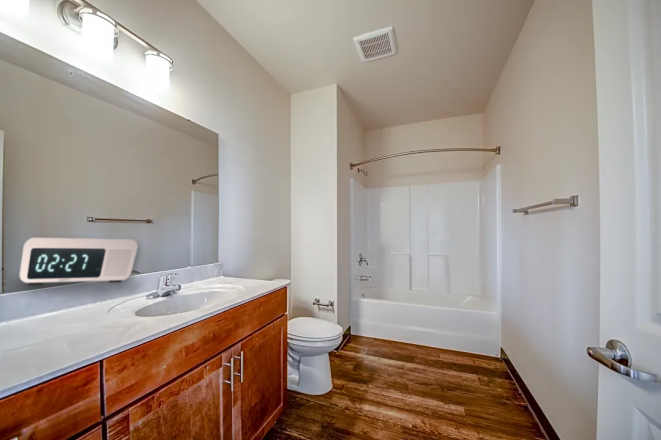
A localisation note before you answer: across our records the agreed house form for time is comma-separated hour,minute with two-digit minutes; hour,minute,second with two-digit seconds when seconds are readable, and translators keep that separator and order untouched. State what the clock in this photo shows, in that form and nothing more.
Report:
2,27
